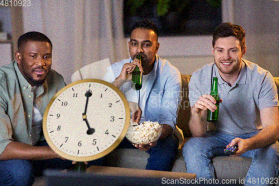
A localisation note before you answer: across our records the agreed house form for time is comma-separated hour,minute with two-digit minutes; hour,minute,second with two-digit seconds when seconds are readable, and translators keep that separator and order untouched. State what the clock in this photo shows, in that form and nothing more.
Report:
5,00
